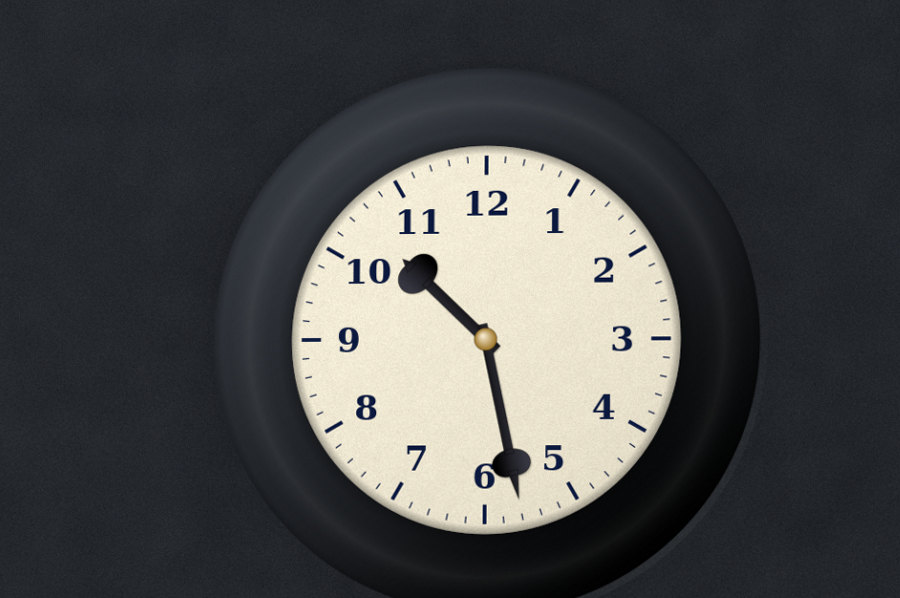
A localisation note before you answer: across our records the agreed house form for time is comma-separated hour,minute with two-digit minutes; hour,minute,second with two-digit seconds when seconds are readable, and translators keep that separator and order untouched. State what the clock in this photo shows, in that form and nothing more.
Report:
10,28
